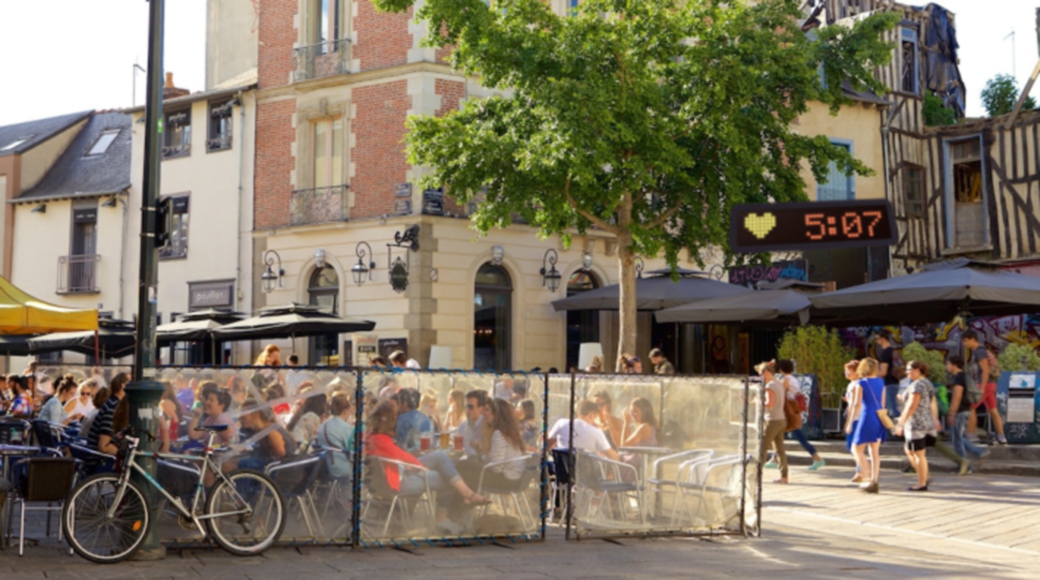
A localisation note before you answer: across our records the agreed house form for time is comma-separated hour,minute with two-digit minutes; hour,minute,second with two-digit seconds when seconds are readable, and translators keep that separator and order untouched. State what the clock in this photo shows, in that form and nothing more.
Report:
5,07
